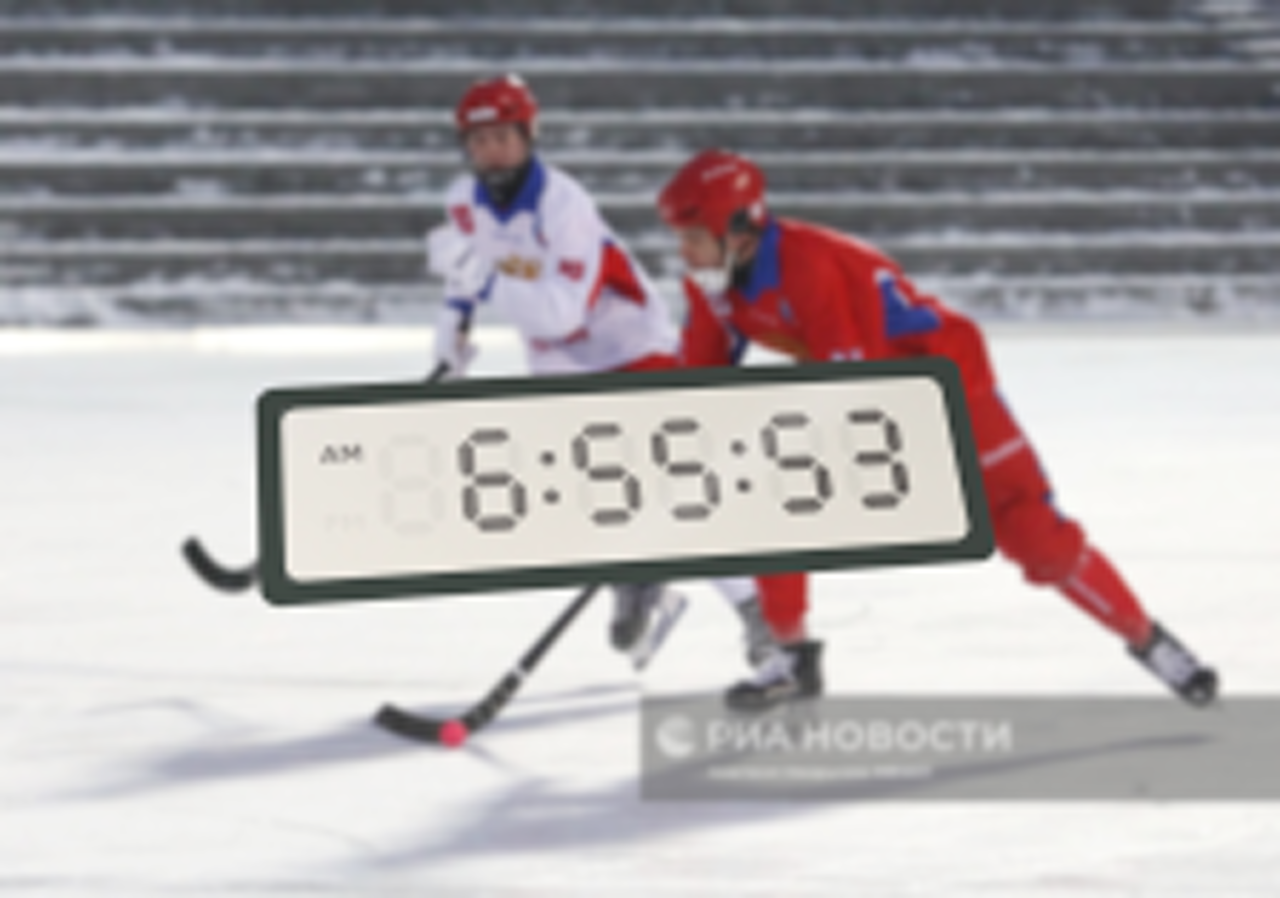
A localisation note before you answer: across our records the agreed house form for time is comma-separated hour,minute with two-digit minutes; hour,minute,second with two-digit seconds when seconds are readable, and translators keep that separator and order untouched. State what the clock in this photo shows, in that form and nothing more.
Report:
6,55,53
